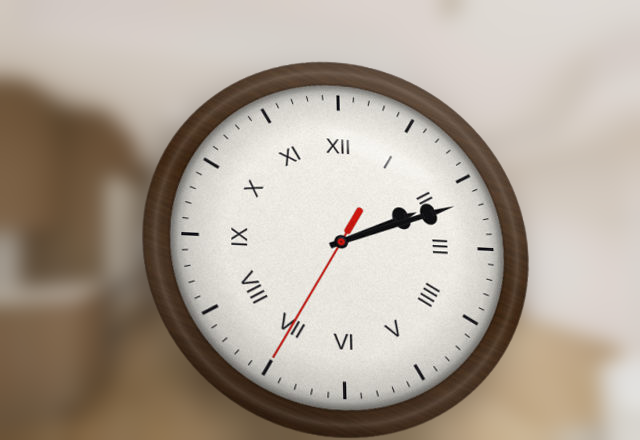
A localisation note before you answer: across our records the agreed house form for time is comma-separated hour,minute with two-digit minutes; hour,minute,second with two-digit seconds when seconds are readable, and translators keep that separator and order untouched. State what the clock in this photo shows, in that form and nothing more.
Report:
2,11,35
